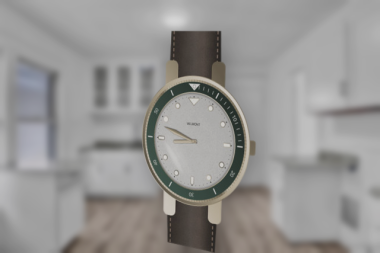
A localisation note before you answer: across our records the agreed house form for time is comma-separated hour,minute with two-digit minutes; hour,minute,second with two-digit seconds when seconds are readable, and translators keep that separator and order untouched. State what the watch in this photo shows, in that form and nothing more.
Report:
8,48
